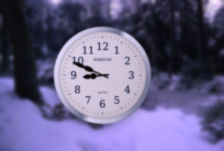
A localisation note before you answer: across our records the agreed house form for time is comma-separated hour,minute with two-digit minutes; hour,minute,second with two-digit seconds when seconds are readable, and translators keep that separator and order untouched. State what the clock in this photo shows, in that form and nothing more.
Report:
8,49
